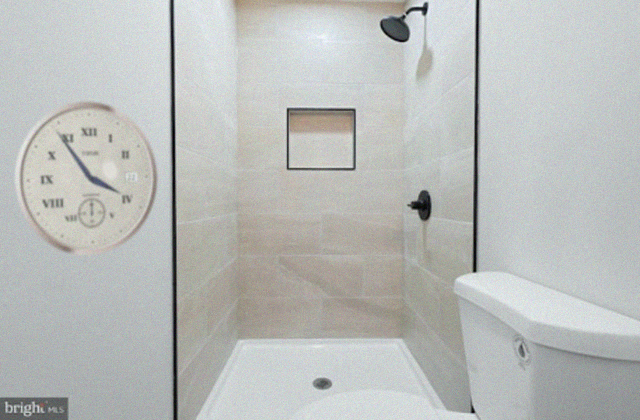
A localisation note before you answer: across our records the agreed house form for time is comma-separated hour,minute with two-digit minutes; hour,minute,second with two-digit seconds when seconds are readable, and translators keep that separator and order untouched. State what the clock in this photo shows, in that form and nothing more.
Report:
3,54
